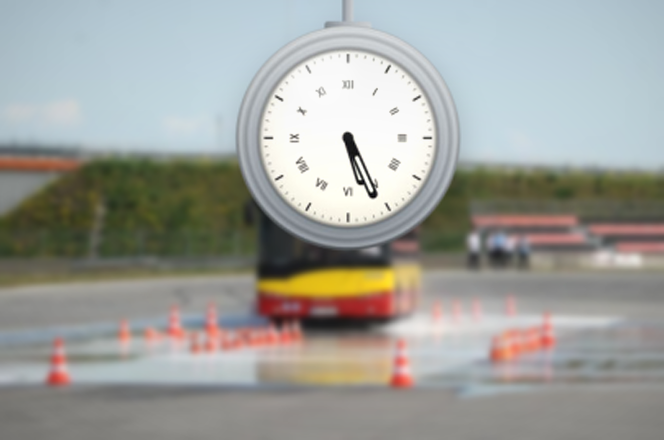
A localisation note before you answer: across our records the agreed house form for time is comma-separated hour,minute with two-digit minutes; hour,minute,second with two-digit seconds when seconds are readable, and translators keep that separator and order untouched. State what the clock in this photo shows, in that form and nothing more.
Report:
5,26
